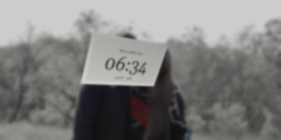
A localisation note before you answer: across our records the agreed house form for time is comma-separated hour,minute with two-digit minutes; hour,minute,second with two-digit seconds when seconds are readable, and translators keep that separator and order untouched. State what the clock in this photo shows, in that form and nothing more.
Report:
6,34
